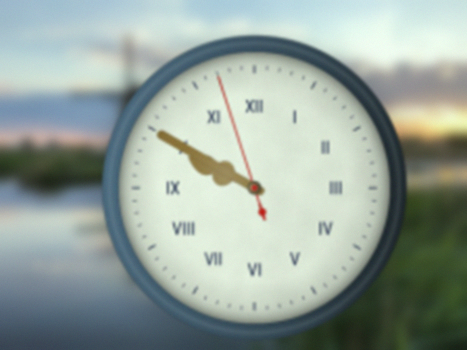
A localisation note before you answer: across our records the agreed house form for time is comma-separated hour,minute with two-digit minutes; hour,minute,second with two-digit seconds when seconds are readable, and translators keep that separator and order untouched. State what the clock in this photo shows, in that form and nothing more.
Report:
9,49,57
